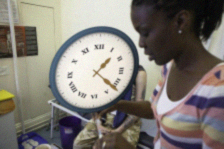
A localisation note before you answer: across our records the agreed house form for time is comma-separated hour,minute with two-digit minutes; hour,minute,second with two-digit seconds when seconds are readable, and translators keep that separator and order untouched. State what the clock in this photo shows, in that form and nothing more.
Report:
1,22
